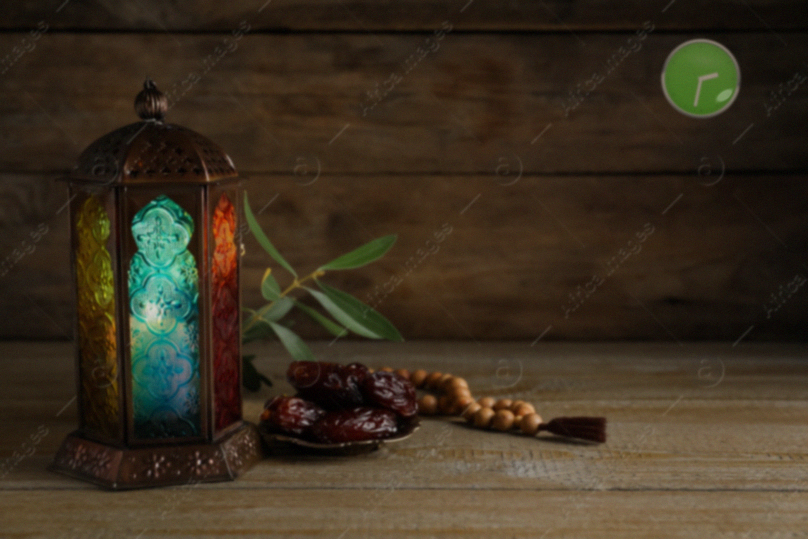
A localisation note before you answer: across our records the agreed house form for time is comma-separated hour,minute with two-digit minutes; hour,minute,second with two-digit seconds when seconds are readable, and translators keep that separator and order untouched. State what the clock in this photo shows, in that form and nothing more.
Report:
2,32
